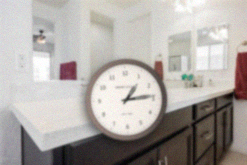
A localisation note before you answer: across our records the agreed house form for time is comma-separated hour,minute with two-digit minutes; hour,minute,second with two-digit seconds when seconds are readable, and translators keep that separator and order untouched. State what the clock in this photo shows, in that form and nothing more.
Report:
1,14
